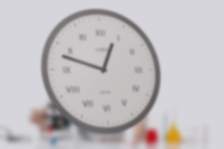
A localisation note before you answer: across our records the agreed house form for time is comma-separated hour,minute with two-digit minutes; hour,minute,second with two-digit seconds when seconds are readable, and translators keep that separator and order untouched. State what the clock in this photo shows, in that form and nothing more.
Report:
12,48
